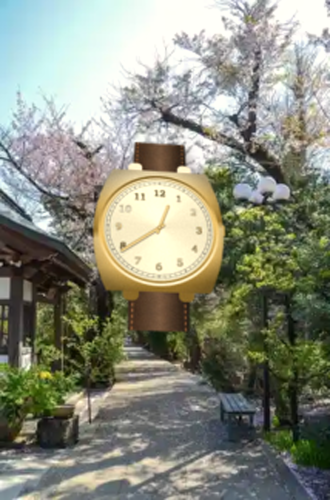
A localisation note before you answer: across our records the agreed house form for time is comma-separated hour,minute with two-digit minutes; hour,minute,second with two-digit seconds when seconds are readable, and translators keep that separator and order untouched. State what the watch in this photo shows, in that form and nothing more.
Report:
12,39
